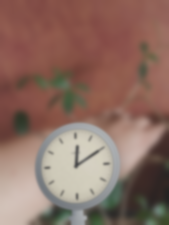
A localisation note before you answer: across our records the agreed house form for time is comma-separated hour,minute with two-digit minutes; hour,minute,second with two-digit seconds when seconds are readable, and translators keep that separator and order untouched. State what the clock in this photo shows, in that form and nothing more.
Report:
12,10
